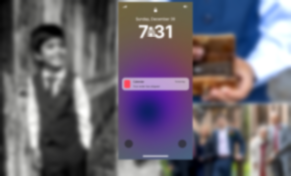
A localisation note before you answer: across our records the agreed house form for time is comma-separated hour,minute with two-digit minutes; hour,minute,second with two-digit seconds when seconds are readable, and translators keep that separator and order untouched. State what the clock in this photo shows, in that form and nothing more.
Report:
7,31
